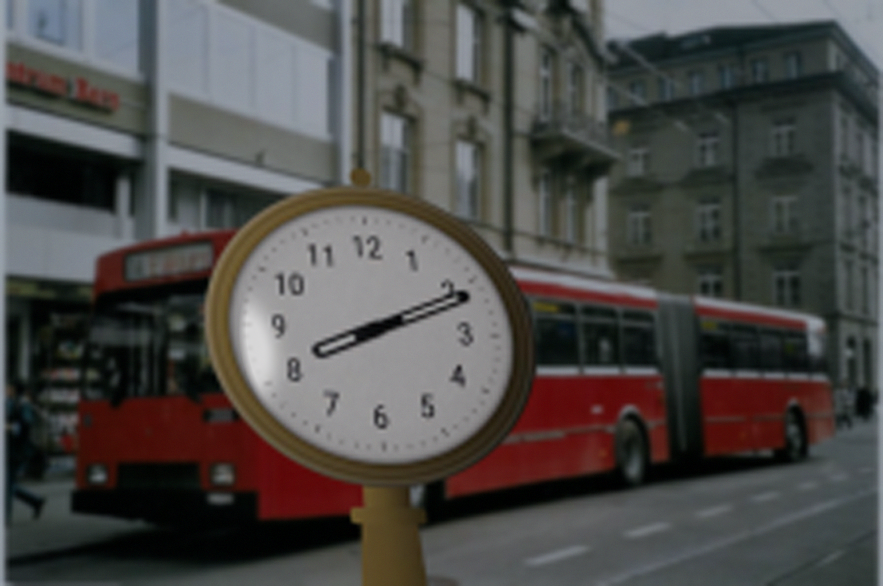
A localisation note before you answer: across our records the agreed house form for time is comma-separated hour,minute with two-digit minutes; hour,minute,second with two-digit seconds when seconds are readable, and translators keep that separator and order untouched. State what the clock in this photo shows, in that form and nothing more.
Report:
8,11
